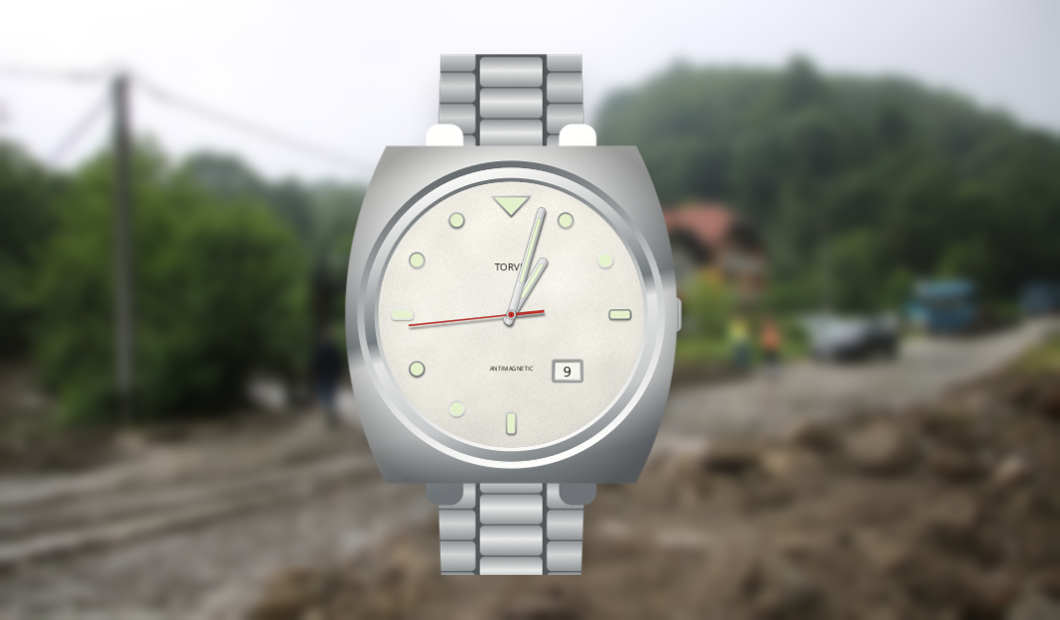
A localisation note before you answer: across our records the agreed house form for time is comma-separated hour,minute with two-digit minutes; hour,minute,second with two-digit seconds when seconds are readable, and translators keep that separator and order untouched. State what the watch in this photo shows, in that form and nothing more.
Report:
1,02,44
